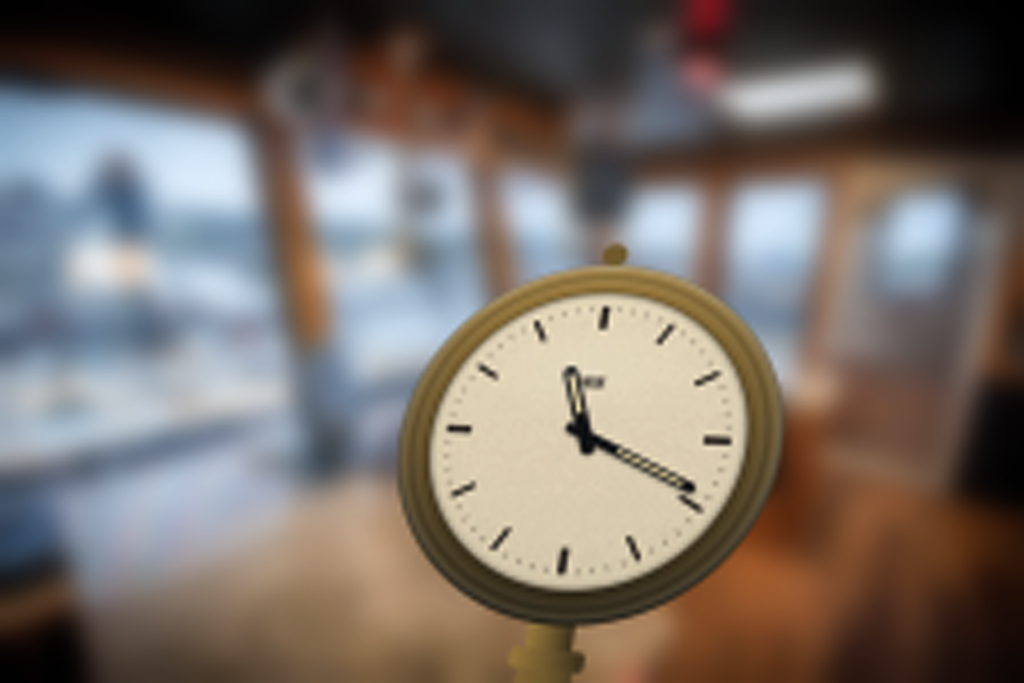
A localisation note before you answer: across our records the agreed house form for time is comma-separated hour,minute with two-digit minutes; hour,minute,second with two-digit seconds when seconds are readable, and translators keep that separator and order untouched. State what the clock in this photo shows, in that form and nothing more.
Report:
11,19
